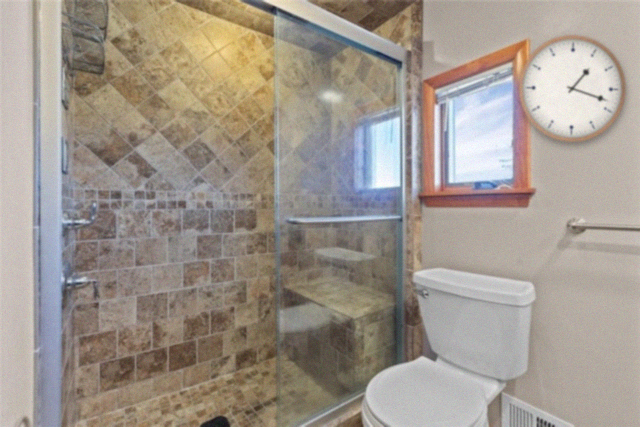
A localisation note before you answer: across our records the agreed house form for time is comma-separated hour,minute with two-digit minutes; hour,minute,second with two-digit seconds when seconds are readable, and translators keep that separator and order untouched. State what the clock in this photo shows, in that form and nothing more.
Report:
1,18
